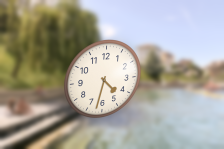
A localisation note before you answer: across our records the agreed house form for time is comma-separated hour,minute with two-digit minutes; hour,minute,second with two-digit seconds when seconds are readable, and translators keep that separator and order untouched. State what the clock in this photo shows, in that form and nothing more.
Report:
4,32
